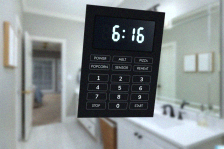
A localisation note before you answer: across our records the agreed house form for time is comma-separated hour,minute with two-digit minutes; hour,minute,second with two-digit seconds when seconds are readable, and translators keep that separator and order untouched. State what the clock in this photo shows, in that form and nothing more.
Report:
6,16
